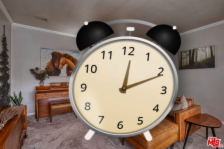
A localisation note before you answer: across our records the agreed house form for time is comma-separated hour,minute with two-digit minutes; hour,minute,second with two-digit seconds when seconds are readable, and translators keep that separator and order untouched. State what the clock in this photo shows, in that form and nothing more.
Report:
12,11
